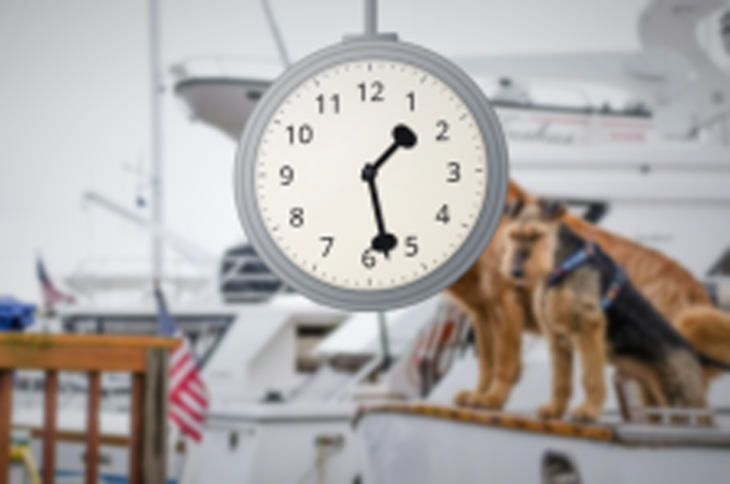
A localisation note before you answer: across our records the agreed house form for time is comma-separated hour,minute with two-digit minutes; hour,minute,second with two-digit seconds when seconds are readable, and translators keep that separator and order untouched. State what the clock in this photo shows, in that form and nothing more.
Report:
1,28
